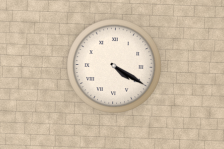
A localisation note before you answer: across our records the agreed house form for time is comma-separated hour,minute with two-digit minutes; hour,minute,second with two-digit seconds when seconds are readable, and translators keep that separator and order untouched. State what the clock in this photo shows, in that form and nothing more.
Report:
4,20
